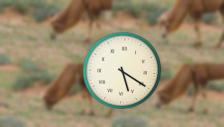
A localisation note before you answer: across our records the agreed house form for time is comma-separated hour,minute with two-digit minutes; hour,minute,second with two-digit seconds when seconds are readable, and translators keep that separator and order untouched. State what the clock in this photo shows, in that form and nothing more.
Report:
5,20
